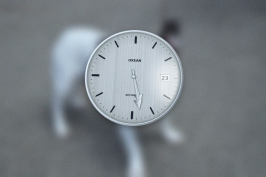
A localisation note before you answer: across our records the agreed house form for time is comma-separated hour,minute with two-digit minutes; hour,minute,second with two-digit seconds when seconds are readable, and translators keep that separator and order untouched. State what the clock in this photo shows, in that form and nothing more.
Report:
5,28
